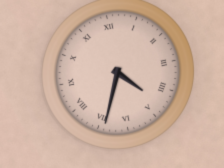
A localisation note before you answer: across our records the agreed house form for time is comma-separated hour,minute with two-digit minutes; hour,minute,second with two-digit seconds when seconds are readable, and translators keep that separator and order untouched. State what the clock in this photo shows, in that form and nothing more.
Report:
4,34
